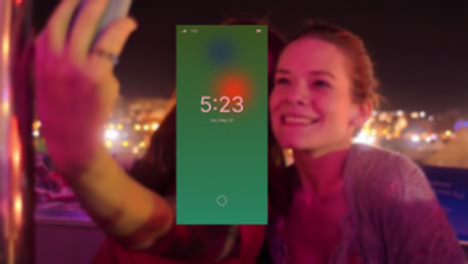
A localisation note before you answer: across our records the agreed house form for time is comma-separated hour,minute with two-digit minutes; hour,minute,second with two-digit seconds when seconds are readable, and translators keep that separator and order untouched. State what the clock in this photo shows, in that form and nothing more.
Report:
5,23
